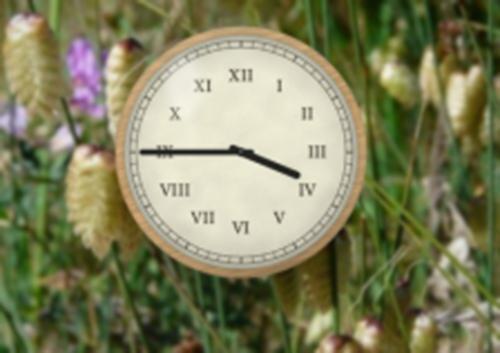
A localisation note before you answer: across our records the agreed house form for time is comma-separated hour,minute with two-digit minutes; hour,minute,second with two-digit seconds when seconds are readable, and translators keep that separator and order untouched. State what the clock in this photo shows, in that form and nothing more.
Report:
3,45
